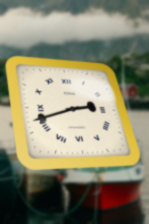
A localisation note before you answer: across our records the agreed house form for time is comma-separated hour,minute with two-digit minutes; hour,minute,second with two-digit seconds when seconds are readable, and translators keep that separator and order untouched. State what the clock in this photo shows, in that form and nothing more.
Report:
2,42
